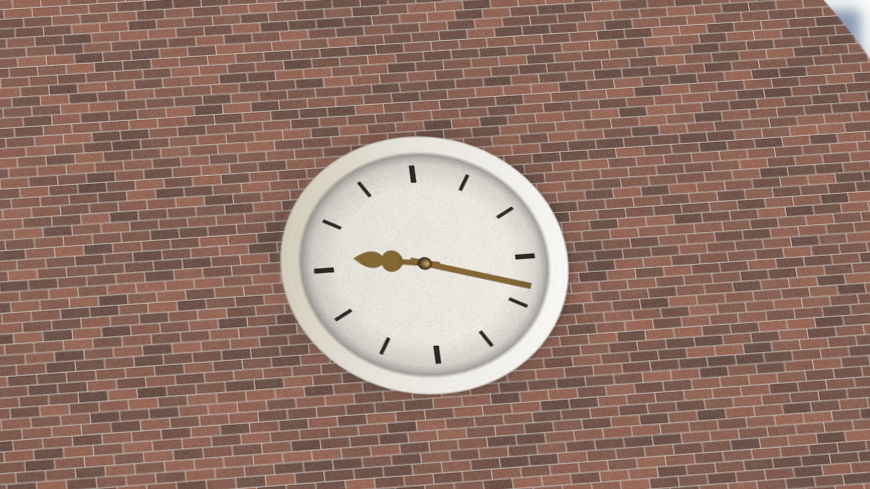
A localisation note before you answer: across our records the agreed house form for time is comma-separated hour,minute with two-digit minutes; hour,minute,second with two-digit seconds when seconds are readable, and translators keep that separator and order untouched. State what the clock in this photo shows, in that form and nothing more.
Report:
9,18
